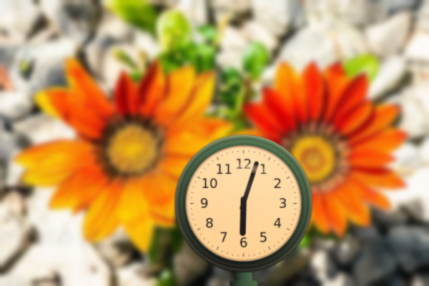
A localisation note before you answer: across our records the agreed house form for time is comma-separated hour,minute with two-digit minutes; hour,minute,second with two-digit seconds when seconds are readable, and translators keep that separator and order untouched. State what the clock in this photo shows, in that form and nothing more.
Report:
6,03
